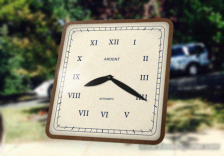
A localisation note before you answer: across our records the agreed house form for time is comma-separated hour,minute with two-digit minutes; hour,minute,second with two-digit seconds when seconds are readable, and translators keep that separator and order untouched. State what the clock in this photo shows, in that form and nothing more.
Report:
8,20
